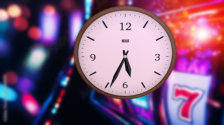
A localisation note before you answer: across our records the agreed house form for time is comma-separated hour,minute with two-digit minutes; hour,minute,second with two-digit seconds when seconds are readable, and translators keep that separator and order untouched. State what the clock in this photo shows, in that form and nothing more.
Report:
5,34
